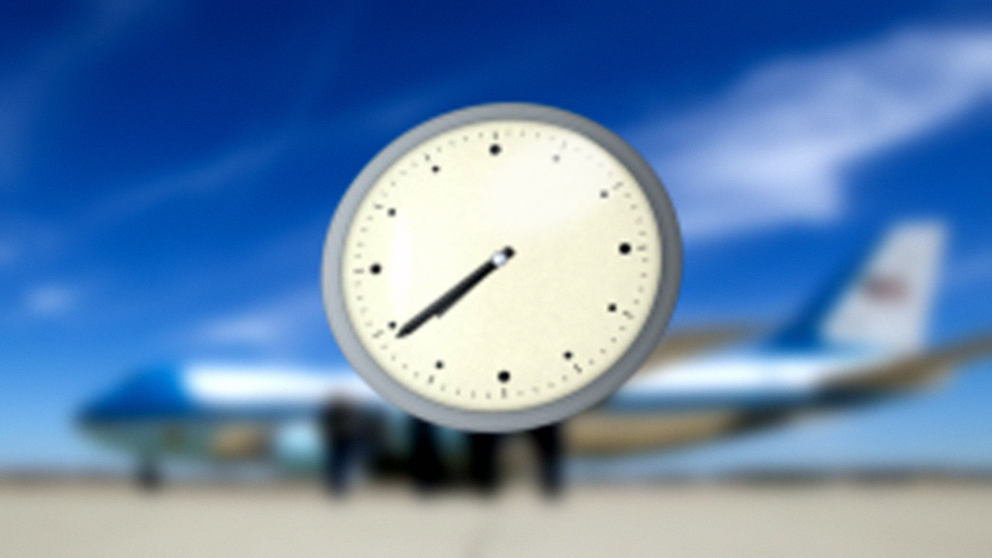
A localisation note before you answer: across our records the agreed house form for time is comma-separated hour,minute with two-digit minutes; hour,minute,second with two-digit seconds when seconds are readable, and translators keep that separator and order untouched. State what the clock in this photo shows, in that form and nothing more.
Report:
7,39
